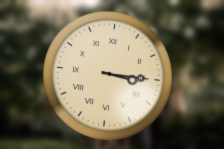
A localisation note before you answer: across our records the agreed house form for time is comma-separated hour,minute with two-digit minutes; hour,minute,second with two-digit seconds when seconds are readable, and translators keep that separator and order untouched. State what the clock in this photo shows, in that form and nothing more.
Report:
3,15
